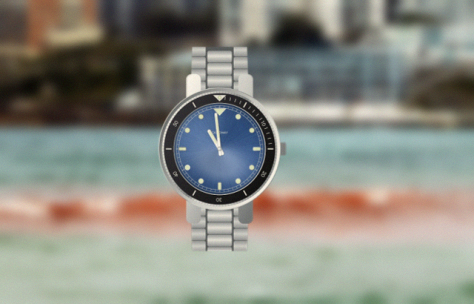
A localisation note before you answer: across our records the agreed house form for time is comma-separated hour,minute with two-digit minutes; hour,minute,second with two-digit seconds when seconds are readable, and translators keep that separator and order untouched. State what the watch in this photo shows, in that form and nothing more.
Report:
10,59
